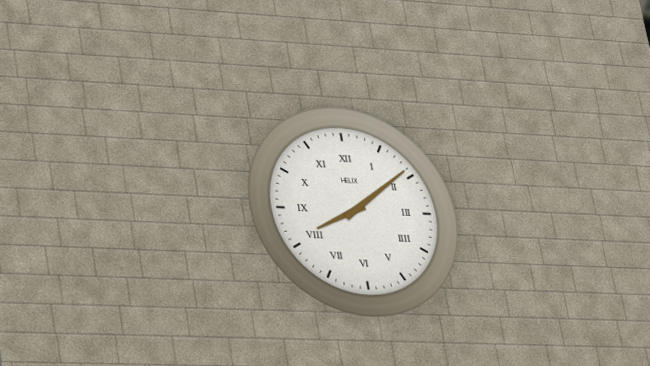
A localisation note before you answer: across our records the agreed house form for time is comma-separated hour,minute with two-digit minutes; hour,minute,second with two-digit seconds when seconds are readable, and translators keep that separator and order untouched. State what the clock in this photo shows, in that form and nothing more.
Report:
8,09
